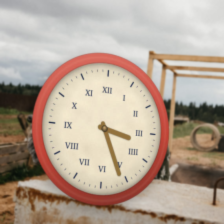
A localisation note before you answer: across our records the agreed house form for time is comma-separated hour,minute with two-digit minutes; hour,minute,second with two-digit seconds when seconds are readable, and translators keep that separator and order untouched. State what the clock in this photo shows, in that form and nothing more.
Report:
3,26
